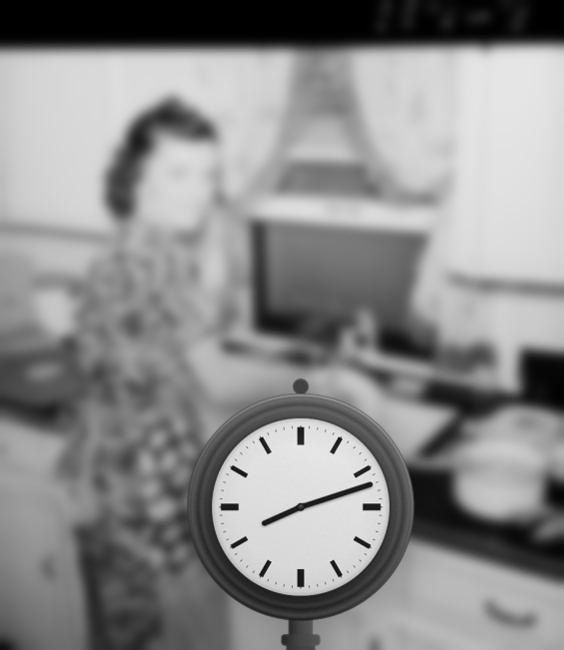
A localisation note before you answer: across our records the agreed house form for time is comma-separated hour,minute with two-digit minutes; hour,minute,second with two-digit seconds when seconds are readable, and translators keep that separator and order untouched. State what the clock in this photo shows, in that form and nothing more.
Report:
8,12
